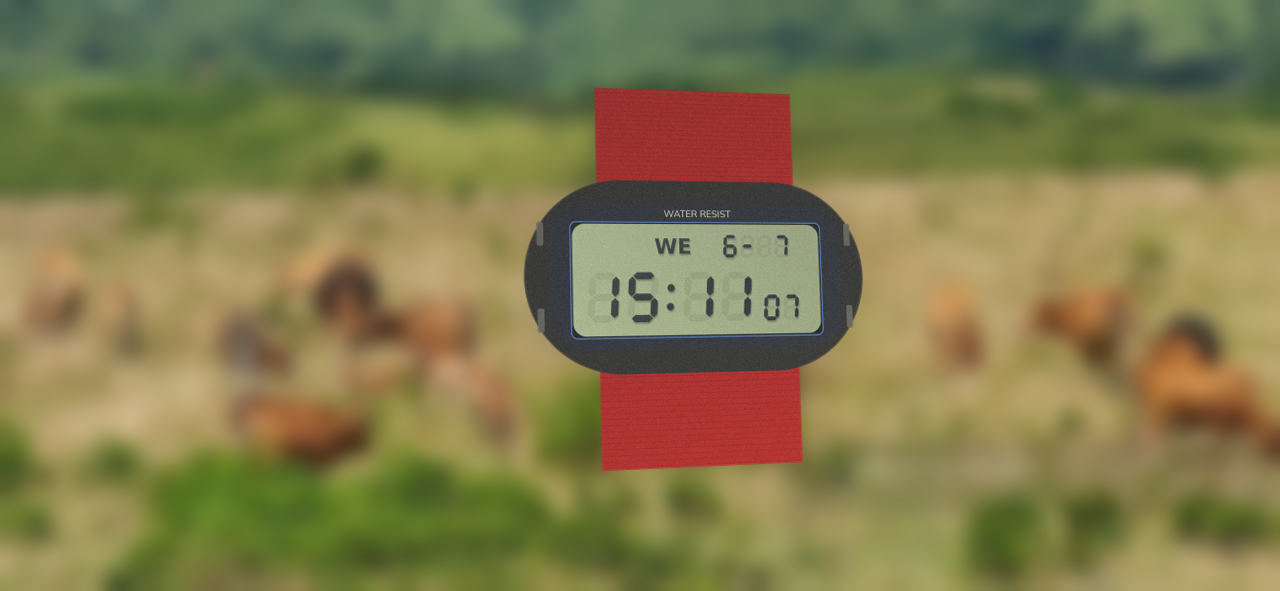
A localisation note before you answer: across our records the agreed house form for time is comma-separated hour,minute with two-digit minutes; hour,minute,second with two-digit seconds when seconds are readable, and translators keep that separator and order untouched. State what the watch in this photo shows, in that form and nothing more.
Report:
15,11,07
